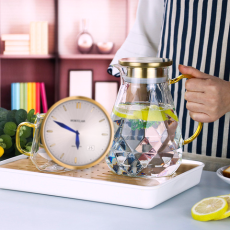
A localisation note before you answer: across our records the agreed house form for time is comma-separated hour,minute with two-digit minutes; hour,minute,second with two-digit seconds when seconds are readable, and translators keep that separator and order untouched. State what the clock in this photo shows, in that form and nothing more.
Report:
5,49
